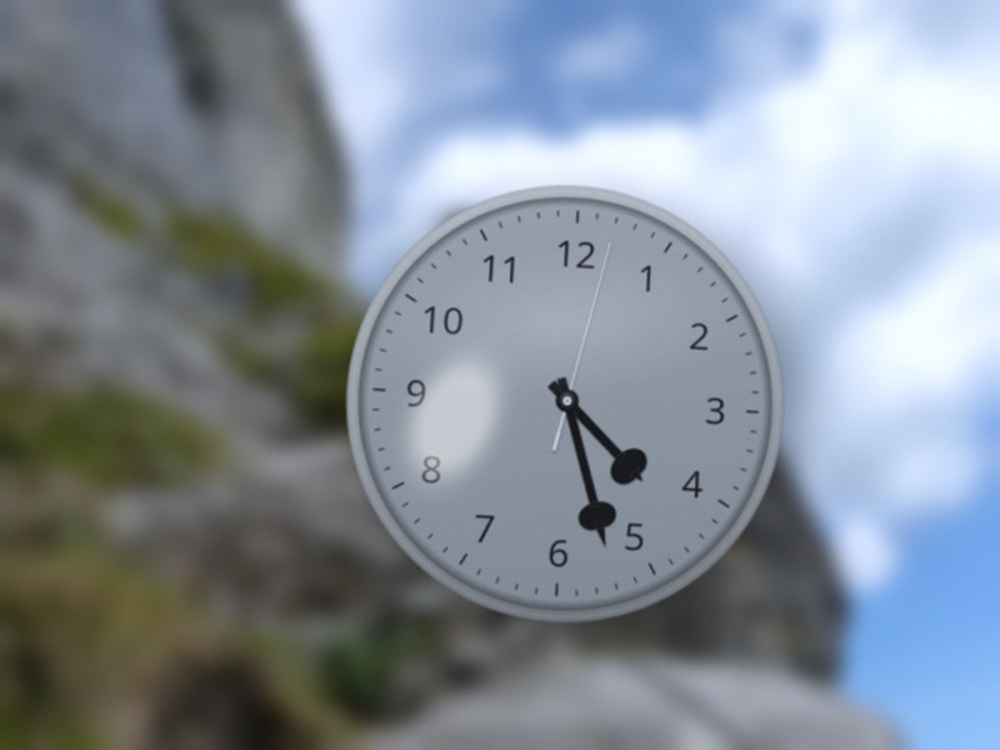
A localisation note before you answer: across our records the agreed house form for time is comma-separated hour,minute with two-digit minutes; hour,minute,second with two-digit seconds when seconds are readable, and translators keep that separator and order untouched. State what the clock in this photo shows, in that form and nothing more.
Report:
4,27,02
